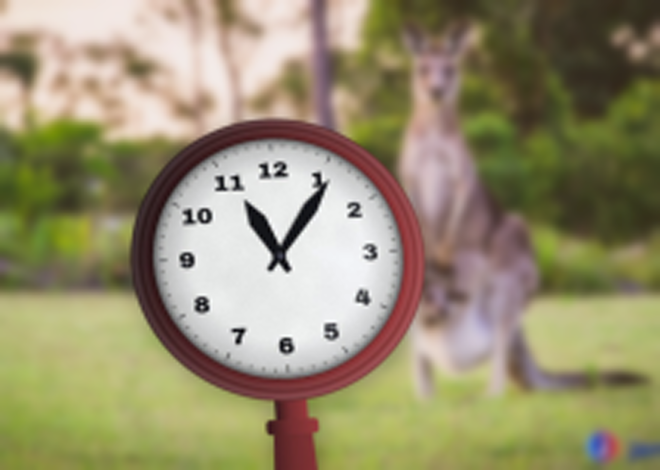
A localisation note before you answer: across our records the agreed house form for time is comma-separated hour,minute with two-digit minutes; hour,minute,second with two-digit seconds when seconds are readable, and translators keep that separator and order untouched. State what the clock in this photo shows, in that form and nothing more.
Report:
11,06
